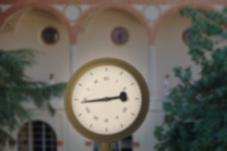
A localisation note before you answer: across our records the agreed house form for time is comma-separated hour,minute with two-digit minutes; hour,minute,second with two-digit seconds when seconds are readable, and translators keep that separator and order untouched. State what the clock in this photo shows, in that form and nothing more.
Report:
2,44
